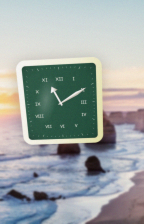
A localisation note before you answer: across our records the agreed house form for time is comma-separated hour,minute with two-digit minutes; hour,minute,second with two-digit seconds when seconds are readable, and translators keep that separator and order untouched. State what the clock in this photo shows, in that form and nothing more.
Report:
11,10
